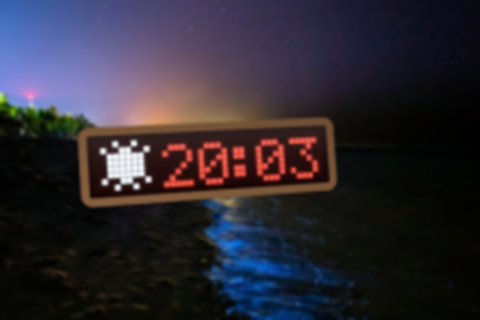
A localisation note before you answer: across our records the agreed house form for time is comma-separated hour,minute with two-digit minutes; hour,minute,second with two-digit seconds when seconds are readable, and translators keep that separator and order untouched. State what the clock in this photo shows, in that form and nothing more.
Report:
20,03
